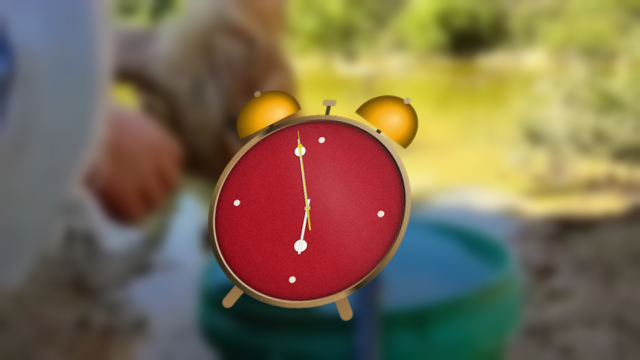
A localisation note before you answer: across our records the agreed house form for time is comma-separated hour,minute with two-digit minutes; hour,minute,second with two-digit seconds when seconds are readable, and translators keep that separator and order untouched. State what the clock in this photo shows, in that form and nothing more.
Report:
5,56,57
